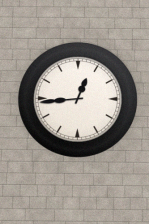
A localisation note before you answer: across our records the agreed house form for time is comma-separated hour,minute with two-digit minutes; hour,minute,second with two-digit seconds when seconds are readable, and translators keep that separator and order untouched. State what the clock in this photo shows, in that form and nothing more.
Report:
12,44
